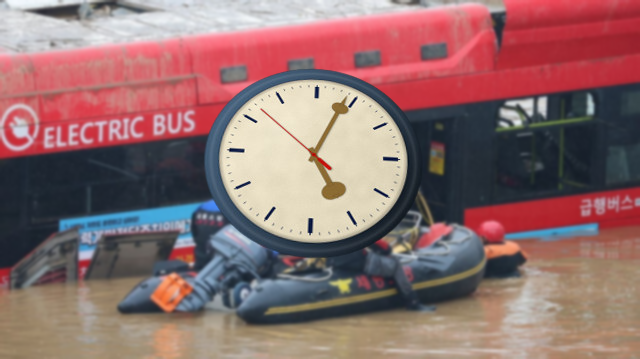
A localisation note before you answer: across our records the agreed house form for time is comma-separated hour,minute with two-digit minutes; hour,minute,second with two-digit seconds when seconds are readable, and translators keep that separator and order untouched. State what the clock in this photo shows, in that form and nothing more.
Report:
5,03,52
